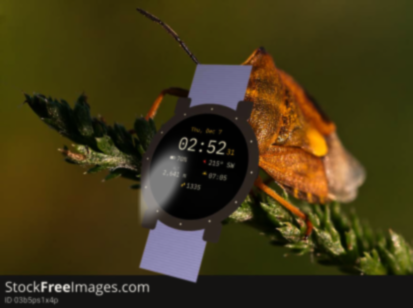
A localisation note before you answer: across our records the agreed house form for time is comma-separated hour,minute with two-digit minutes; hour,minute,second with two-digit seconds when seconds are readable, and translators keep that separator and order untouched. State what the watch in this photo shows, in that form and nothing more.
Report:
2,52
